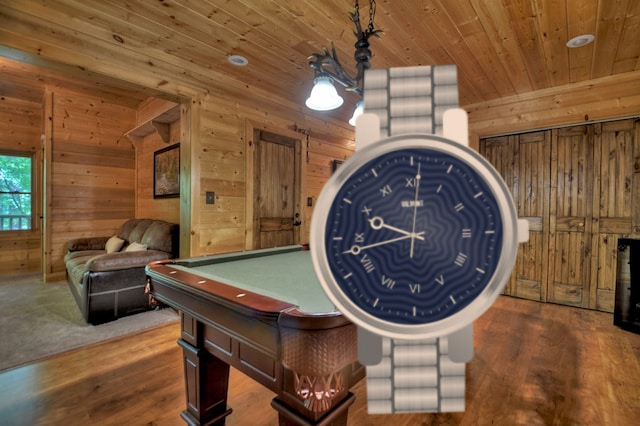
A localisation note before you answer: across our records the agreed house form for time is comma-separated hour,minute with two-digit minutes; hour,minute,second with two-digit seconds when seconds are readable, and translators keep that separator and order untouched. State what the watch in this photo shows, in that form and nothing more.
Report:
9,43,01
